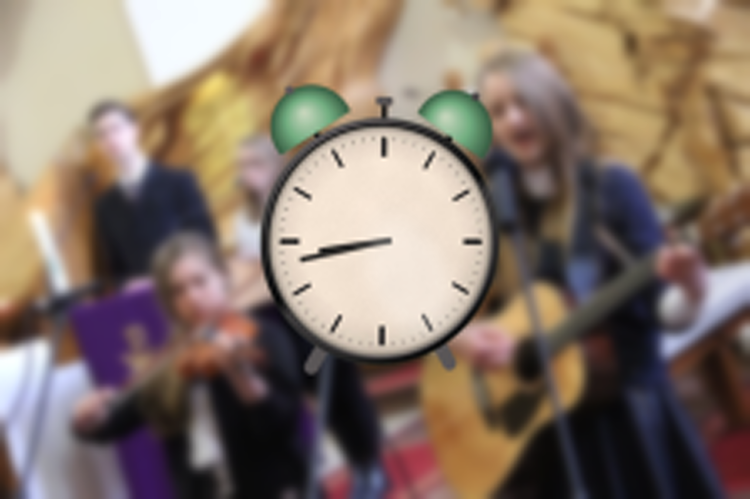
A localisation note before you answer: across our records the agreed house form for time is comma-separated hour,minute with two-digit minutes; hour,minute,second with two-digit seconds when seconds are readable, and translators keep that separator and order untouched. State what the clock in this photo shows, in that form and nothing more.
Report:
8,43
